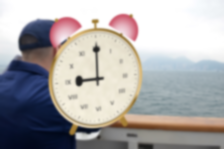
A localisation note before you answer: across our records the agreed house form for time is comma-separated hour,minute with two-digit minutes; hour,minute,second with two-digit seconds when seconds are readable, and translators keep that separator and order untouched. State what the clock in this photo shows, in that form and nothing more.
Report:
9,00
